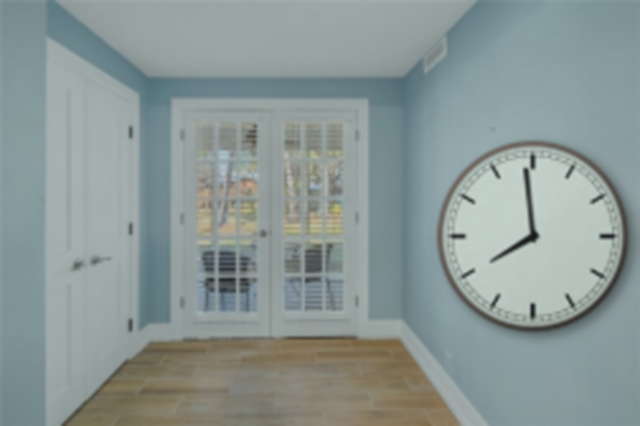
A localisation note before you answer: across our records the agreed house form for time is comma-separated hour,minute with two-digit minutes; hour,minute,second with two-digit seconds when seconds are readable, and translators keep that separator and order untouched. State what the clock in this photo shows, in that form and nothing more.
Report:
7,59
